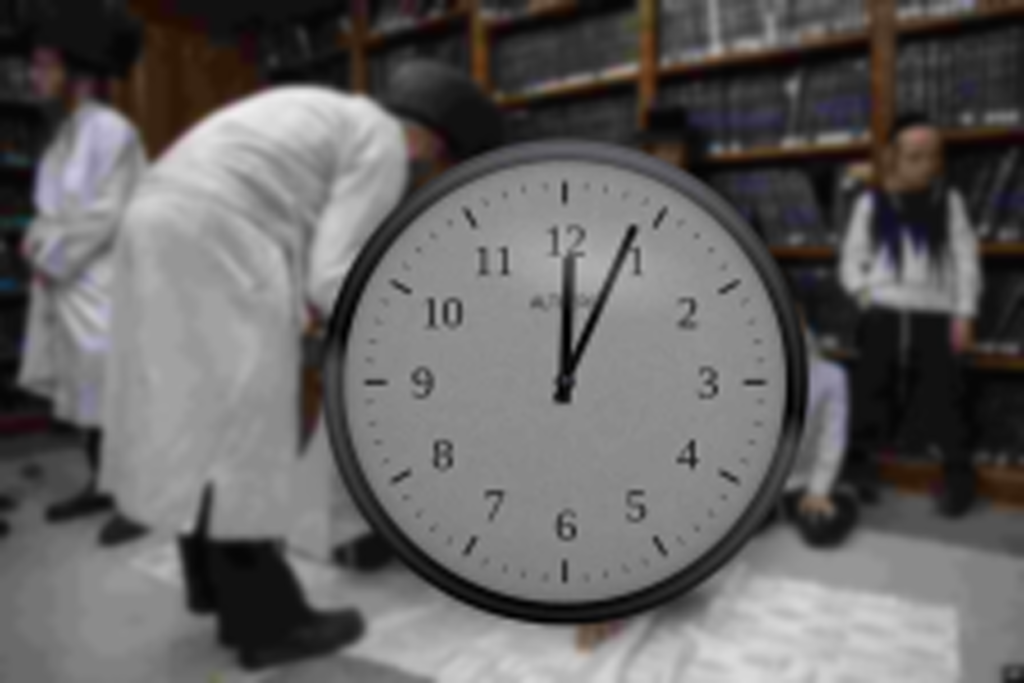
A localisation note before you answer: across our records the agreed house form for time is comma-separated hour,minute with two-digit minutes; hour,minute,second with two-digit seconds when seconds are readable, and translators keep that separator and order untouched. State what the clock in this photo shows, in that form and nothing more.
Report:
12,04
